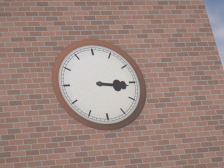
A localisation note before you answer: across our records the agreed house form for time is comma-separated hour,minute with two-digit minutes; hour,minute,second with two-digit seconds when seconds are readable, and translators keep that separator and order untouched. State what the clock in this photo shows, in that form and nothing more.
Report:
3,16
